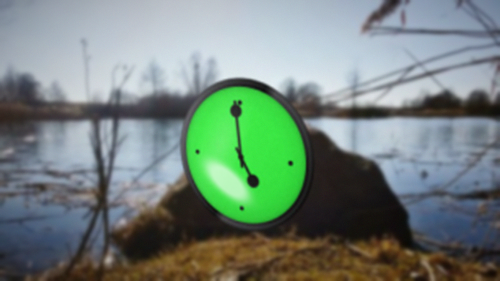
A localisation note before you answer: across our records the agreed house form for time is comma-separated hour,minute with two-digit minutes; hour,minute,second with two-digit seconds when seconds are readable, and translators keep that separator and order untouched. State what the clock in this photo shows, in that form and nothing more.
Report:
4,59
